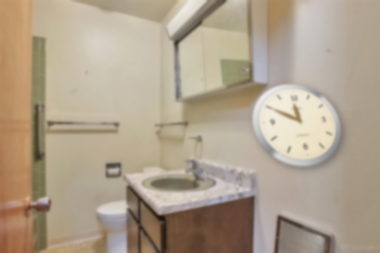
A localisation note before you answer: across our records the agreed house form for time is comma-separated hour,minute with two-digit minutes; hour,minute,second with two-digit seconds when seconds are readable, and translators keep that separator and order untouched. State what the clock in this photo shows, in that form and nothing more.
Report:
11,50
